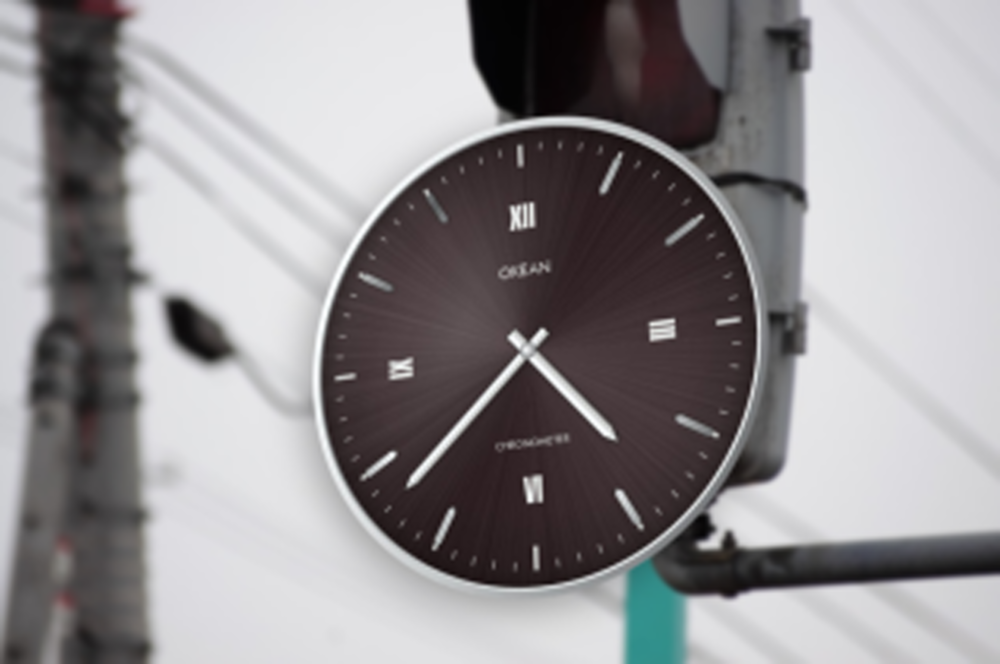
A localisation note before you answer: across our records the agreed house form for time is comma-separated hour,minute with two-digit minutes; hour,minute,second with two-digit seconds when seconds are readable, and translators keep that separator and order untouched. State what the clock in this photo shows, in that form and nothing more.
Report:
4,38
